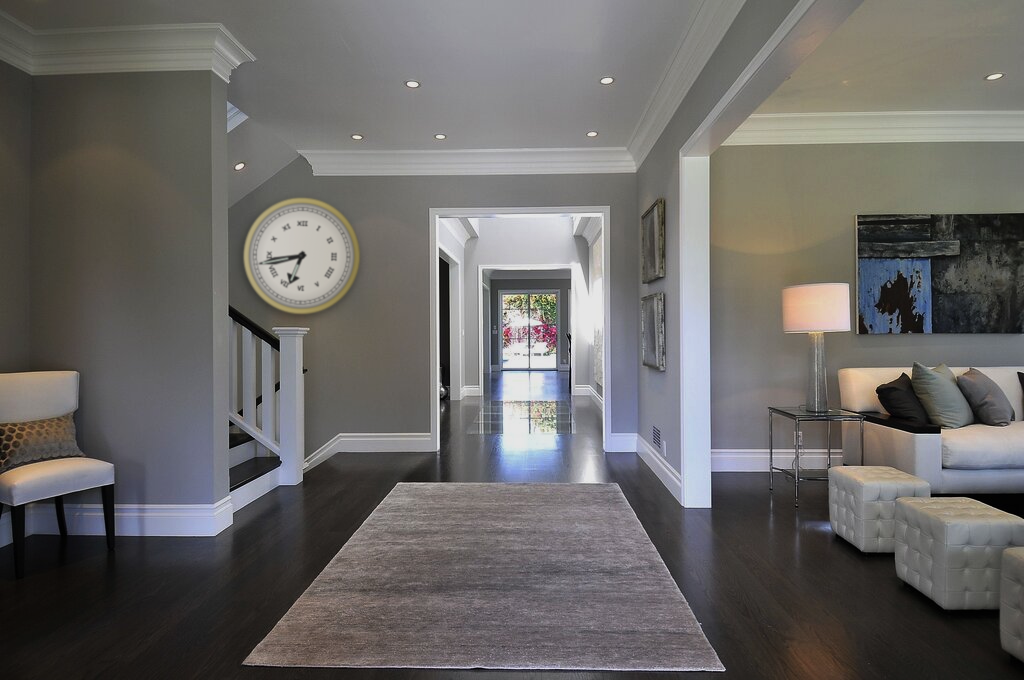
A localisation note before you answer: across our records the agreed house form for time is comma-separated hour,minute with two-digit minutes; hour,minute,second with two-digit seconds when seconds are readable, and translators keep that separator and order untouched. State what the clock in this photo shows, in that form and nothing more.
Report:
6,43
